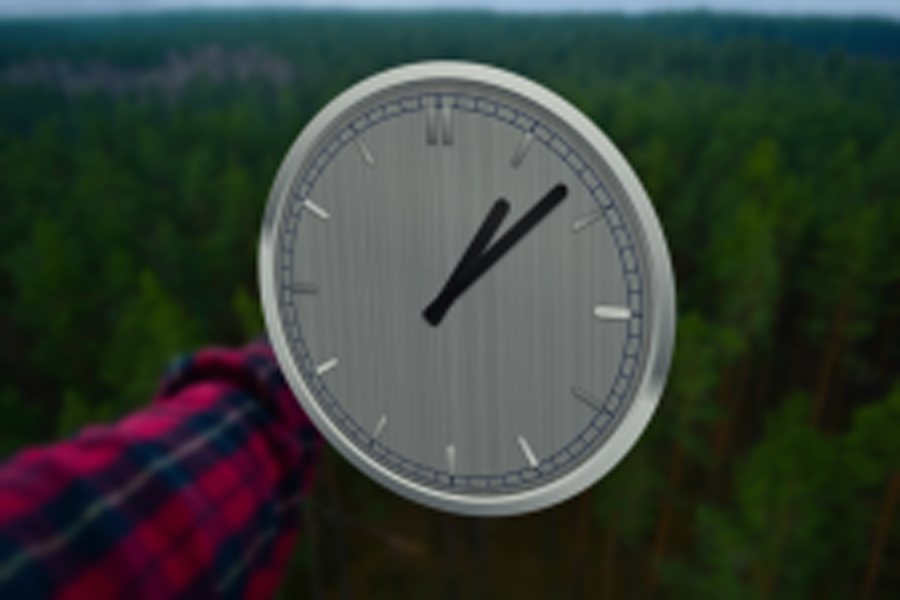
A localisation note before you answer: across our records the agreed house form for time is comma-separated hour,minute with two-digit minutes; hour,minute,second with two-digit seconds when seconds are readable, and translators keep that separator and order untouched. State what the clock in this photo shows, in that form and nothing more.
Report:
1,08
